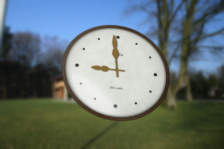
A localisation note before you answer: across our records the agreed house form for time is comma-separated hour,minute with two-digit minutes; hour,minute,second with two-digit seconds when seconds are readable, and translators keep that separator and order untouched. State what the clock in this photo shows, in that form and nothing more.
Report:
8,59
